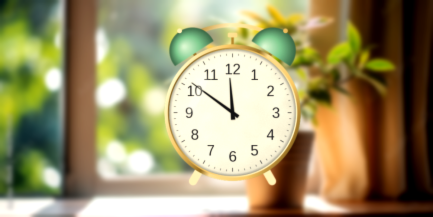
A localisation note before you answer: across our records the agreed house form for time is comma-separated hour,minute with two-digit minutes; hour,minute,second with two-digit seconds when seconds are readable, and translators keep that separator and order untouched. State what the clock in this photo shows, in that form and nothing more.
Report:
11,51
